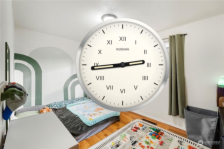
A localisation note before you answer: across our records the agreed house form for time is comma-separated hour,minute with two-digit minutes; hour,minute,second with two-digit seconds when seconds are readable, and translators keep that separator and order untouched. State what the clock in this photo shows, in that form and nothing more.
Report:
2,44
